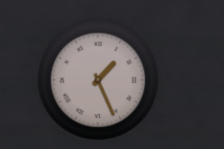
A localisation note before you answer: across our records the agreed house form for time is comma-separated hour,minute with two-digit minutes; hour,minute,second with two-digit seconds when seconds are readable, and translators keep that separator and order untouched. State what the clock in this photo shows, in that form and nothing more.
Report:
1,26
